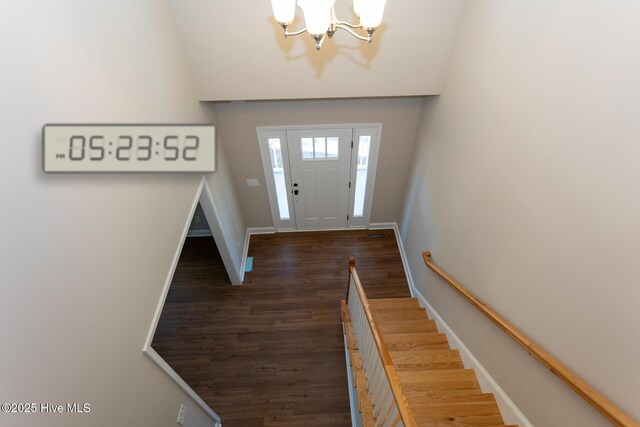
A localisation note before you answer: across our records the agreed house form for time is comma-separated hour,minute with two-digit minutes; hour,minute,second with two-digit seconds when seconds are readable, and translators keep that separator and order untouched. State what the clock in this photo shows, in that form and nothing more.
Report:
5,23,52
